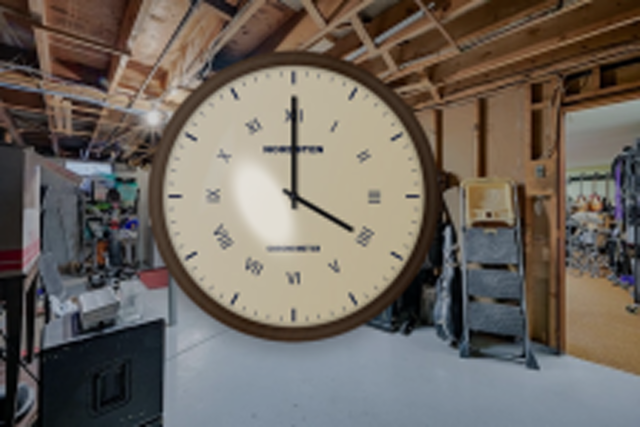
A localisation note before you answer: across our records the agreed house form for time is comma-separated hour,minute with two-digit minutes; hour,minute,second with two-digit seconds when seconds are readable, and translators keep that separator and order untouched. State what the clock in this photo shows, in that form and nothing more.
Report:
4,00
